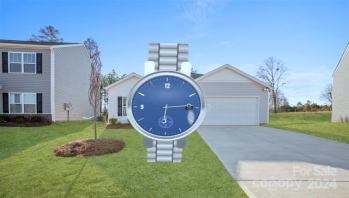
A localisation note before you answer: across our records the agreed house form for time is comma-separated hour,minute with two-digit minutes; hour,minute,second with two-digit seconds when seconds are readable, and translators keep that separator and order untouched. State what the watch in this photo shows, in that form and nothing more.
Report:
6,14
